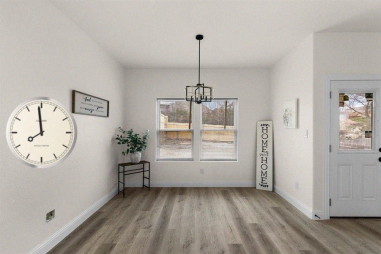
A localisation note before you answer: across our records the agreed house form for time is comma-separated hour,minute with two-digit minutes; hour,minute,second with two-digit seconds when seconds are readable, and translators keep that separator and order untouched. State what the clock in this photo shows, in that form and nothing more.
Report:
7,59
